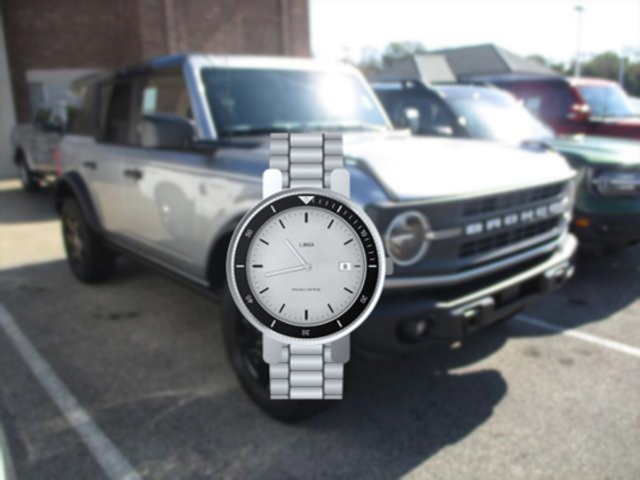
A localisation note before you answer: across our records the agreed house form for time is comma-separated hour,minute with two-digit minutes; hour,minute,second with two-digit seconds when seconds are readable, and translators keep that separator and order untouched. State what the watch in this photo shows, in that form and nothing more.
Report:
10,43
